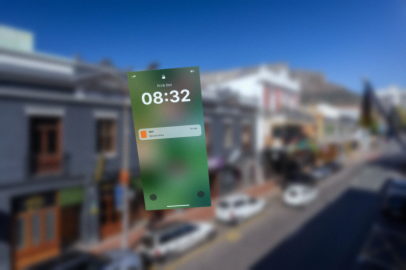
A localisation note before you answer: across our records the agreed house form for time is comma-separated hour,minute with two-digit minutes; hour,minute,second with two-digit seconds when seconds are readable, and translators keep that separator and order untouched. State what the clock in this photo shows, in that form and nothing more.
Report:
8,32
